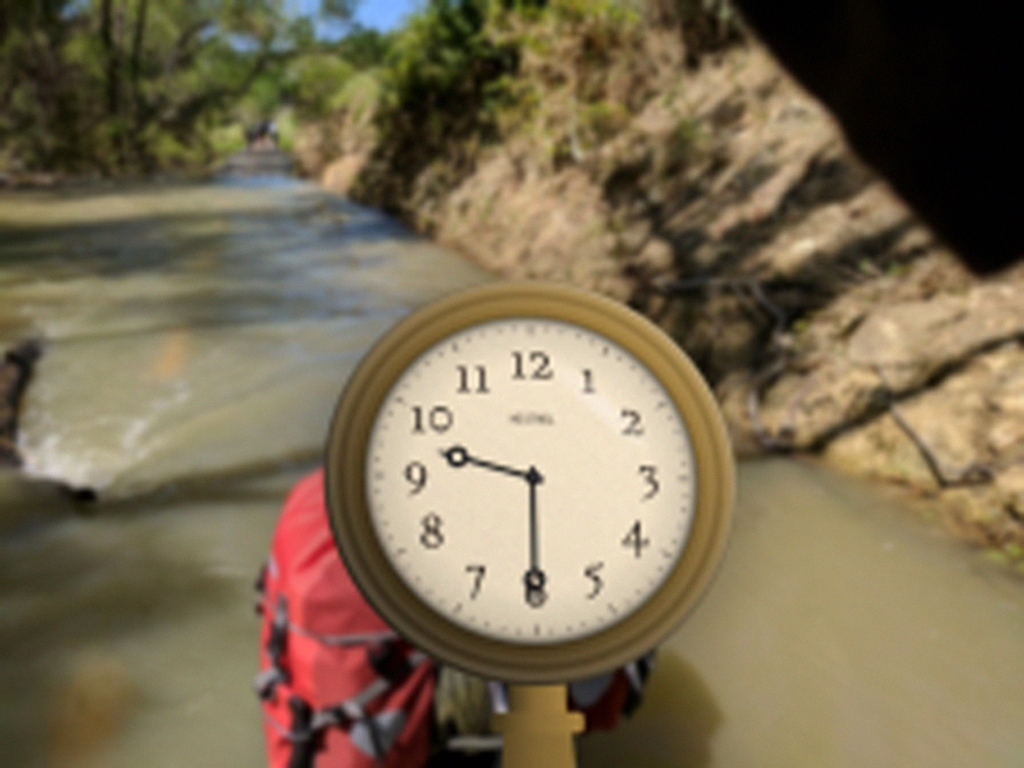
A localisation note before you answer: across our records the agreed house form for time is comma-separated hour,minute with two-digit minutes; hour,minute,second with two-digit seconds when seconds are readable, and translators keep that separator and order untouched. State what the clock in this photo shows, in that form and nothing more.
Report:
9,30
